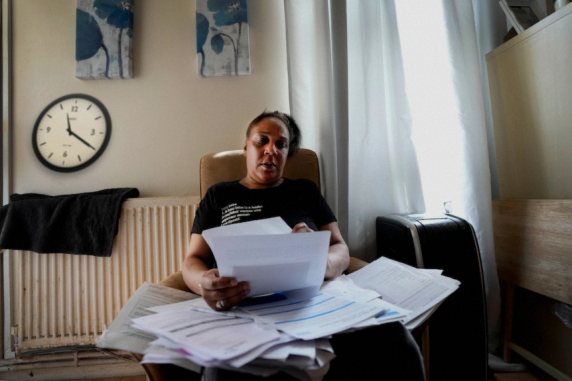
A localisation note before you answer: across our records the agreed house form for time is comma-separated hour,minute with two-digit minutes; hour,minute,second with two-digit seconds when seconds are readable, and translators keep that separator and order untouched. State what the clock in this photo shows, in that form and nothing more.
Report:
11,20
